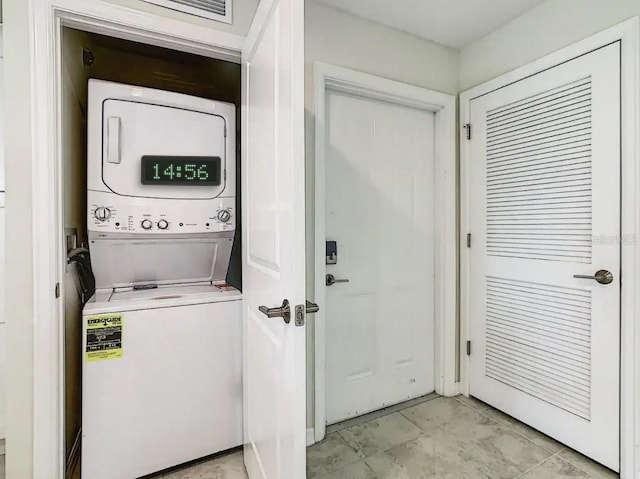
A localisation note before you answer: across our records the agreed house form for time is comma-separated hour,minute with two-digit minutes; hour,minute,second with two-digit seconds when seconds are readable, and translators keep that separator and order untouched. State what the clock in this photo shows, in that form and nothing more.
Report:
14,56
